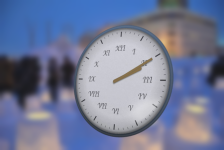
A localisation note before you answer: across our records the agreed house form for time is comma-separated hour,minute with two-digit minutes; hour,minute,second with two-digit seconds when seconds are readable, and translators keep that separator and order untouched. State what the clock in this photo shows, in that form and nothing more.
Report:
2,10
